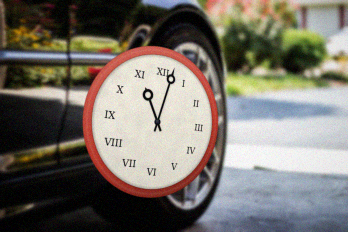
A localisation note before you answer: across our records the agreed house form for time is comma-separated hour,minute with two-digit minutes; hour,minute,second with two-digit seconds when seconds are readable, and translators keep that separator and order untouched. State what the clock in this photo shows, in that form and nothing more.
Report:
11,02
